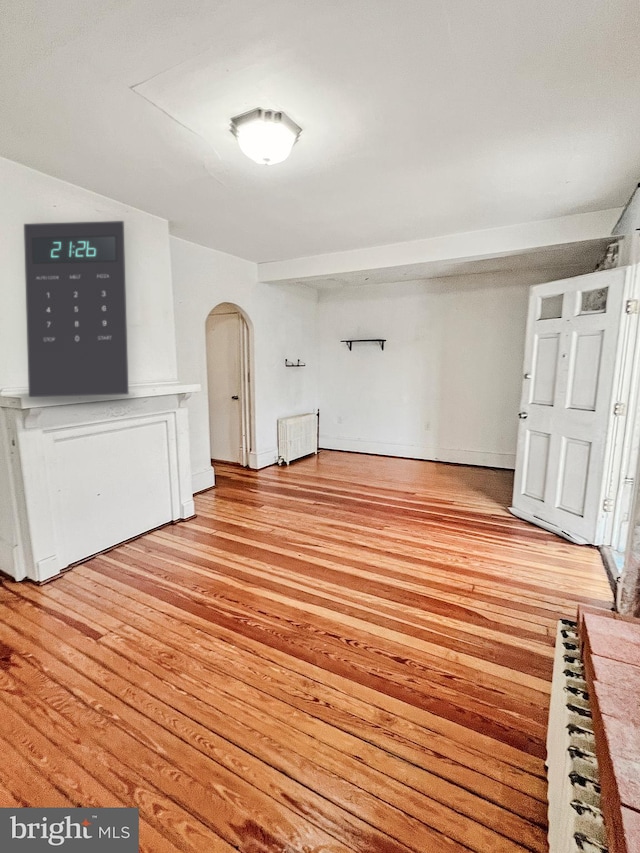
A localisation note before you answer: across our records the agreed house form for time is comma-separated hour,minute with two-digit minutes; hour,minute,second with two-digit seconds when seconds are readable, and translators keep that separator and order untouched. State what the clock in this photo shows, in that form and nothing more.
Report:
21,26
